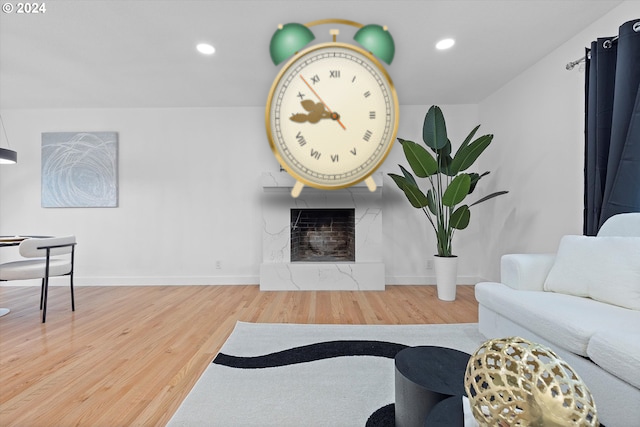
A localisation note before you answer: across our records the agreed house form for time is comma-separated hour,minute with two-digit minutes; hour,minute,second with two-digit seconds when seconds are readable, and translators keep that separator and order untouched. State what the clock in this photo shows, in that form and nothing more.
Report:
9,44,53
